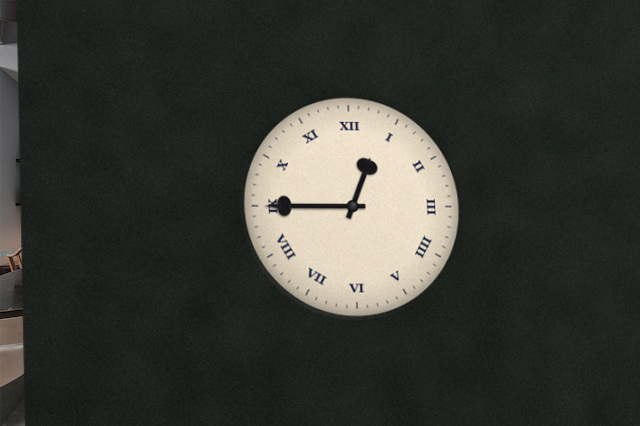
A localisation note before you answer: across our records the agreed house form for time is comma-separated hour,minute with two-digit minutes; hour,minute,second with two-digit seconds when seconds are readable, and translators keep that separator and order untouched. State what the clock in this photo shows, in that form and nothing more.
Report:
12,45
